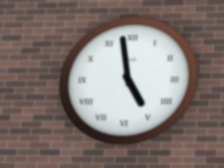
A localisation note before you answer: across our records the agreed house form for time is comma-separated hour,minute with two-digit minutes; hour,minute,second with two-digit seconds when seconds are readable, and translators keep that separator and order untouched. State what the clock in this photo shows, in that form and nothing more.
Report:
4,58
